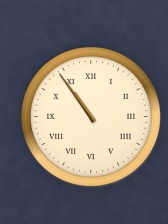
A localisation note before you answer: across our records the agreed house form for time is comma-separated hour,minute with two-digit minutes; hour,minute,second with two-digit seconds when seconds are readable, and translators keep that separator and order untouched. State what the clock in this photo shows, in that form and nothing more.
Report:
10,54
